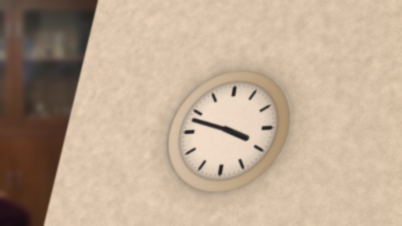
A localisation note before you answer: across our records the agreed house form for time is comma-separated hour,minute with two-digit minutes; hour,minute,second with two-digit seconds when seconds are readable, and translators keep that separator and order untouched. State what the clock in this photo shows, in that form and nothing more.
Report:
3,48
